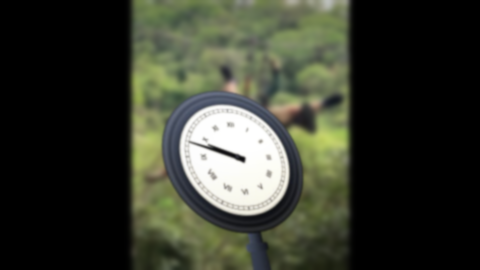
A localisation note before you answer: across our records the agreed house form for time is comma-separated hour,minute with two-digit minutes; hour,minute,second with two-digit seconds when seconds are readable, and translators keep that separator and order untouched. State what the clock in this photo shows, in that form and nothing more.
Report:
9,48
